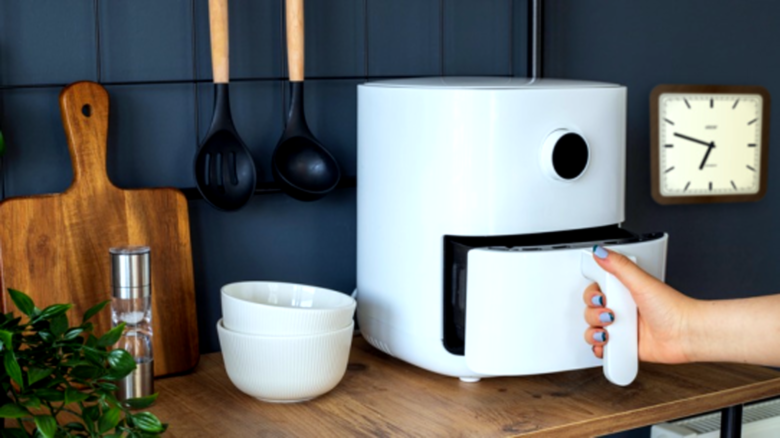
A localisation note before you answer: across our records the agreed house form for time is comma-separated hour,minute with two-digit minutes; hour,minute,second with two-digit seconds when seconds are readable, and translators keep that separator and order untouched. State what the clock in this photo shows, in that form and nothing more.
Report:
6,48
